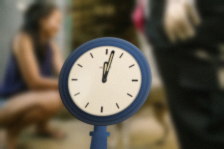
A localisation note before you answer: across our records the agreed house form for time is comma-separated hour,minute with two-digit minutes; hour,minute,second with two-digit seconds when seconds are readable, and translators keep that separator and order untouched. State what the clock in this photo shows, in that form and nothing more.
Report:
12,02
